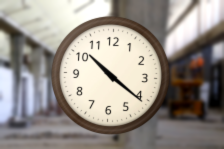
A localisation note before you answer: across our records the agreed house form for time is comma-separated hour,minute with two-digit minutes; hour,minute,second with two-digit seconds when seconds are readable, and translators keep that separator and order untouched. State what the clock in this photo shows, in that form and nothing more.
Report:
10,21
